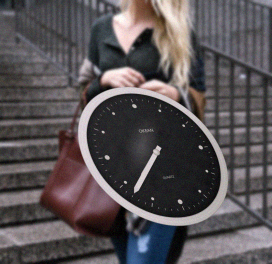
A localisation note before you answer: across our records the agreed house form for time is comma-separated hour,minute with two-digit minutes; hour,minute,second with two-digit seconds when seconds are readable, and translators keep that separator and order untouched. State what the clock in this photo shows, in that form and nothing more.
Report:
7,38
